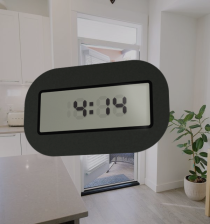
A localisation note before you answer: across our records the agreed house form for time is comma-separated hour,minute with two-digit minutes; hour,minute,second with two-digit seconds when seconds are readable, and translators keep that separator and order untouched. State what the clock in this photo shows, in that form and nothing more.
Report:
4,14
